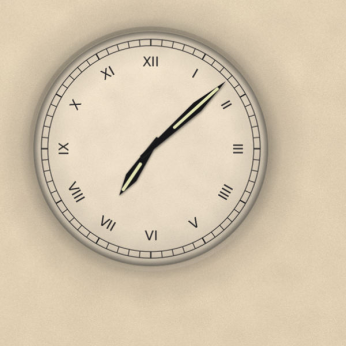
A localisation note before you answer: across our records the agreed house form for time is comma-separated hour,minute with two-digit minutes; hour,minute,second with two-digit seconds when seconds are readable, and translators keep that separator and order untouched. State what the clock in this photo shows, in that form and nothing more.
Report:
7,08
